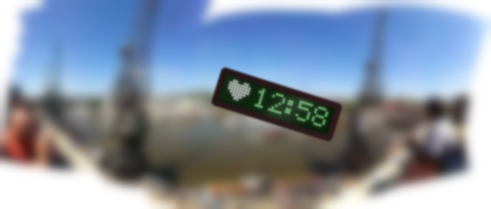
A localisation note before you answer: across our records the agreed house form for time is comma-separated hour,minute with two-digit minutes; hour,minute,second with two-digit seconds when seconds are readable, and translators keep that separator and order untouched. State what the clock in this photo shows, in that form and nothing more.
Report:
12,58
